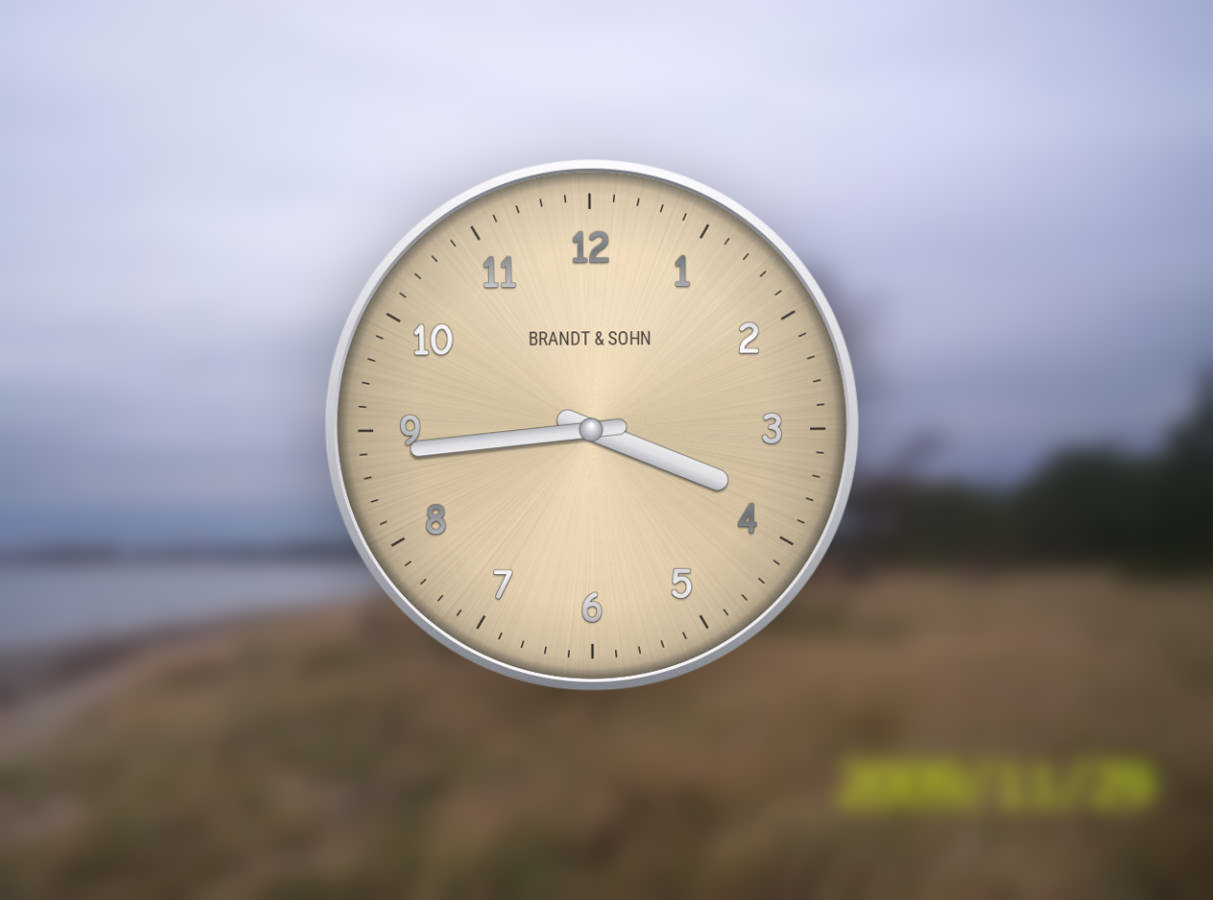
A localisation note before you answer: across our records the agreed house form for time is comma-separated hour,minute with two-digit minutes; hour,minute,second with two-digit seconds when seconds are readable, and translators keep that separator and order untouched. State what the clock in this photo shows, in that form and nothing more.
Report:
3,44
